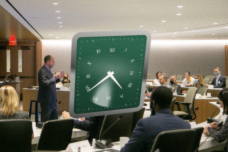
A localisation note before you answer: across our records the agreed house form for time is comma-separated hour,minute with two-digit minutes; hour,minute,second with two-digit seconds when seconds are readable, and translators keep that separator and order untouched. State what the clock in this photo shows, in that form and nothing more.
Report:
4,39
